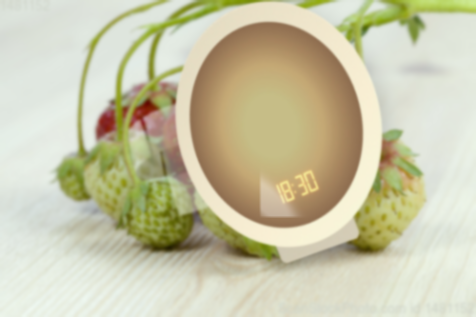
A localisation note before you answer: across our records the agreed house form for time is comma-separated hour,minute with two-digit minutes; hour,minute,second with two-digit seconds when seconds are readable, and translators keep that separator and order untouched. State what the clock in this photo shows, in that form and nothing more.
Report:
18,30
